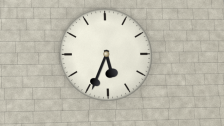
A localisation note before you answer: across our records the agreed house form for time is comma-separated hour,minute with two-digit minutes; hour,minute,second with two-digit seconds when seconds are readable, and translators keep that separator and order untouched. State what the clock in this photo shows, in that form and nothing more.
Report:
5,34
